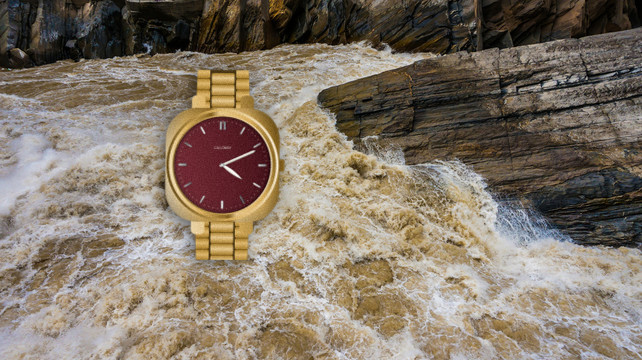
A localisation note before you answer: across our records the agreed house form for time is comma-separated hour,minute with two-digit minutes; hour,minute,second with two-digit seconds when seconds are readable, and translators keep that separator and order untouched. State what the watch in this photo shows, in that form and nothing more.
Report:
4,11
